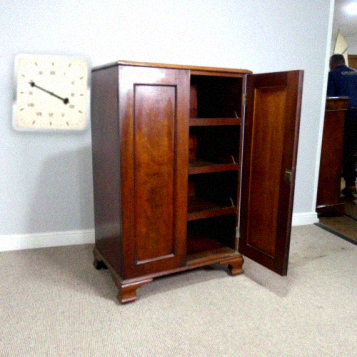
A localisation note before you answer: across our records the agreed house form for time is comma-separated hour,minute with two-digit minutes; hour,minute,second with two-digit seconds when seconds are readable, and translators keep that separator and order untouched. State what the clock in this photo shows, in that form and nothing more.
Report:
3,49
